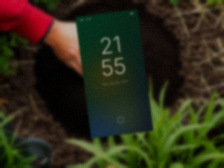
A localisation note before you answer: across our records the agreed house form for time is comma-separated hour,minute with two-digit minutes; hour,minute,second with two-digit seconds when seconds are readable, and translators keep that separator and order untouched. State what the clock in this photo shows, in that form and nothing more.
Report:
21,55
